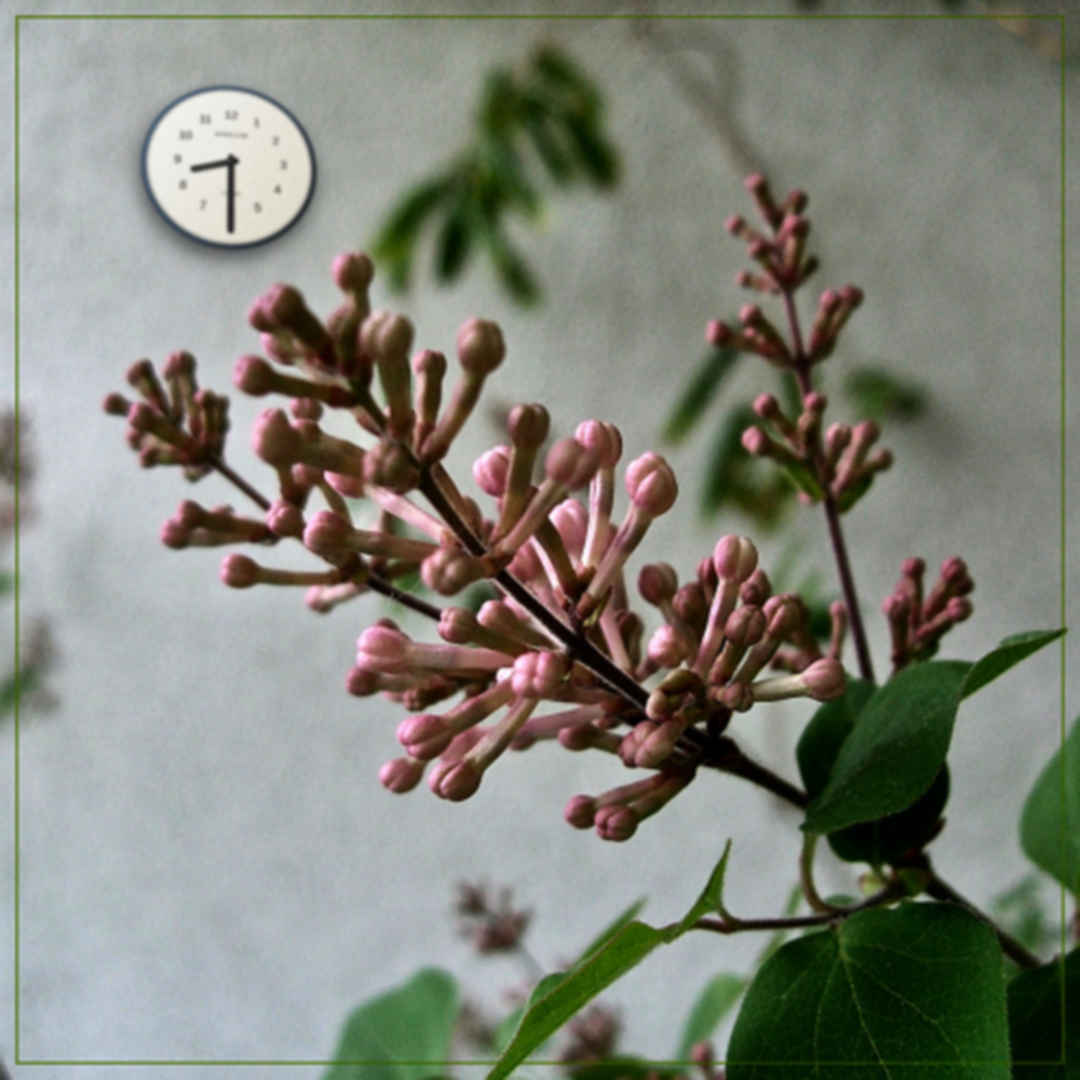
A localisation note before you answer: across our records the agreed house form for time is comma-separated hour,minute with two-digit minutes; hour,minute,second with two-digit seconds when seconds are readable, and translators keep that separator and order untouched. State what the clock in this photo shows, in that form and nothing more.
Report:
8,30
